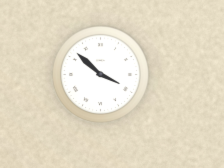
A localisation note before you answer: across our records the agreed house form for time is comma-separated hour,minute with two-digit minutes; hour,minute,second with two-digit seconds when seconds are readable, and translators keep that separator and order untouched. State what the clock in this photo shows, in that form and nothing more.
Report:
3,52
